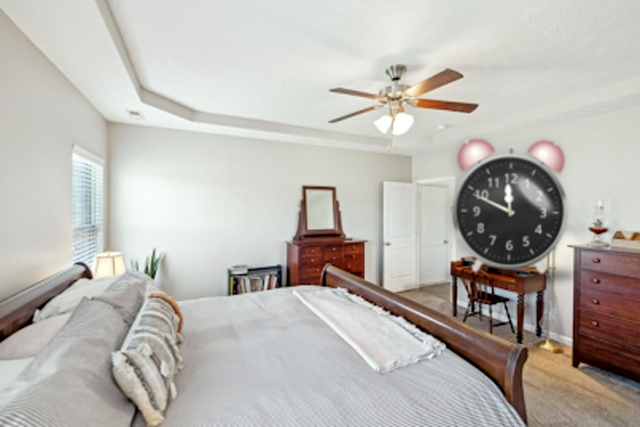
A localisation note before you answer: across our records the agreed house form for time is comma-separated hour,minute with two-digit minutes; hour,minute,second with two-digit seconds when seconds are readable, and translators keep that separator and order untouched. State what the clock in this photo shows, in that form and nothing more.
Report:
11,49
